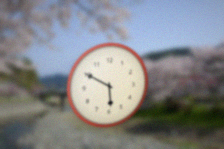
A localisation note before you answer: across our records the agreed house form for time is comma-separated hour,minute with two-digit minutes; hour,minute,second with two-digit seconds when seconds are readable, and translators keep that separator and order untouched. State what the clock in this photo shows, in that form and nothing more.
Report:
5,50
